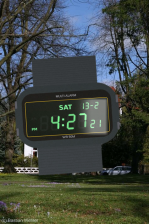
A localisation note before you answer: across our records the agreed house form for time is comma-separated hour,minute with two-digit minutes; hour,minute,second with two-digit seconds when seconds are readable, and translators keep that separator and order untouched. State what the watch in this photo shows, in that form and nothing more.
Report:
4,27,21
